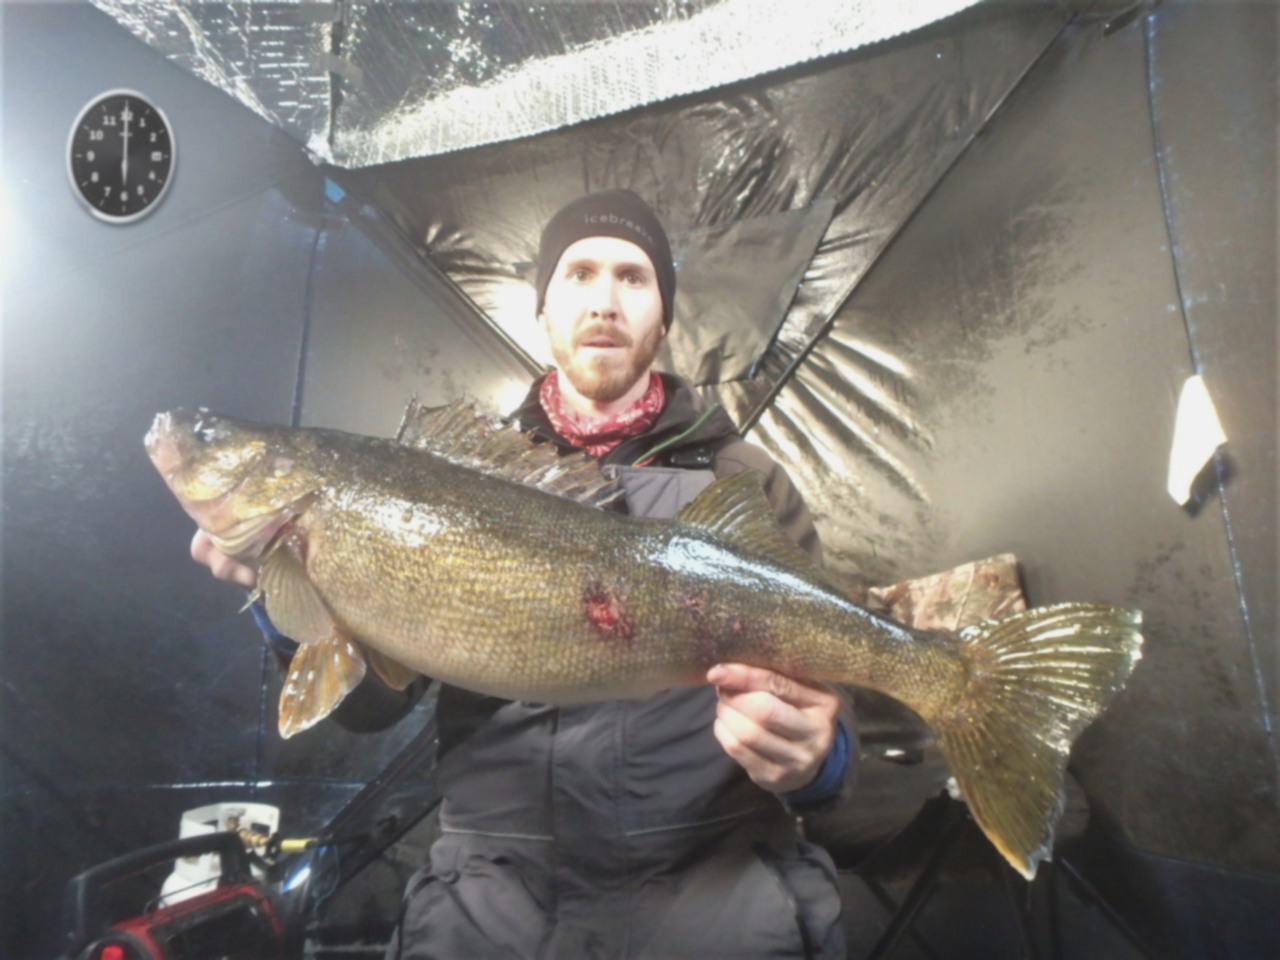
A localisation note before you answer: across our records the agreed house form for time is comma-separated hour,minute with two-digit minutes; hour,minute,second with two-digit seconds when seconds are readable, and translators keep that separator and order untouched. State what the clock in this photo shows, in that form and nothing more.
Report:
6,00
